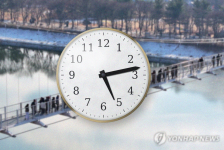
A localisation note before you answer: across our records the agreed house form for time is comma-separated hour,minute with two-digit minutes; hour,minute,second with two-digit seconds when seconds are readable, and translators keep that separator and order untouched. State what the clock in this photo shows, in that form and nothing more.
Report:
5,13
